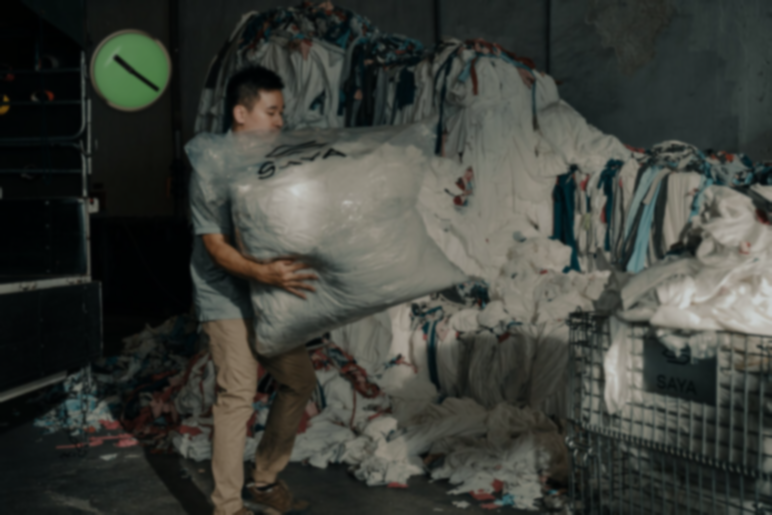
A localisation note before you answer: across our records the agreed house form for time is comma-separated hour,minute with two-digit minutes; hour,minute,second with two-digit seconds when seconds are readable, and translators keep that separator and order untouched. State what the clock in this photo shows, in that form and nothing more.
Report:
10,21
